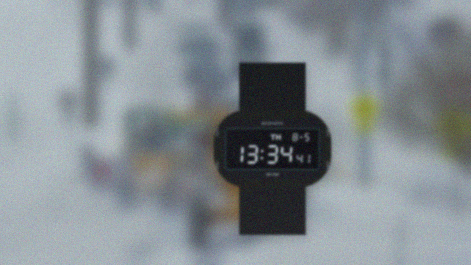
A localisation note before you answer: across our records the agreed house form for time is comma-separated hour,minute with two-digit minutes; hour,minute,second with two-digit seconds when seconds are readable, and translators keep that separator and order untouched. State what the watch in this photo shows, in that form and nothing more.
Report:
13,34
